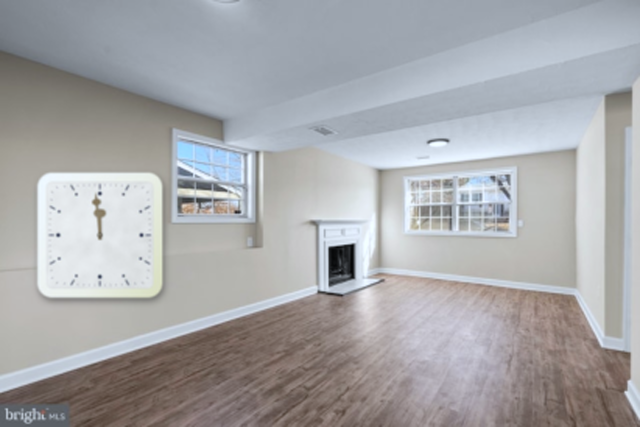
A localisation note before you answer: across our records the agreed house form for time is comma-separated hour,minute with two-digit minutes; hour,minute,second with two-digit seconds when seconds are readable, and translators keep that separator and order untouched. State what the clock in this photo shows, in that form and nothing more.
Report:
11,59
